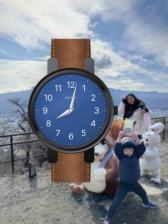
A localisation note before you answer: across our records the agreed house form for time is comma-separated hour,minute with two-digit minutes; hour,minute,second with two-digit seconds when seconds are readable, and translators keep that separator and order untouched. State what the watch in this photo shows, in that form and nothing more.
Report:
8,02
